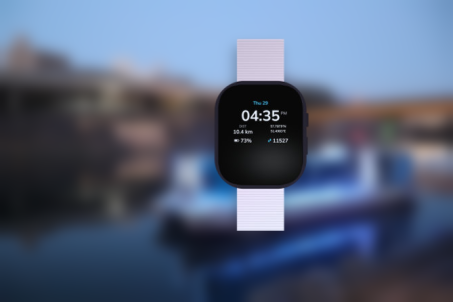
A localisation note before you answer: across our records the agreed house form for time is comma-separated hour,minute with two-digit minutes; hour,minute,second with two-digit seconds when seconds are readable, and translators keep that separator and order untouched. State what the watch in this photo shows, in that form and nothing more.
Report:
4,35
